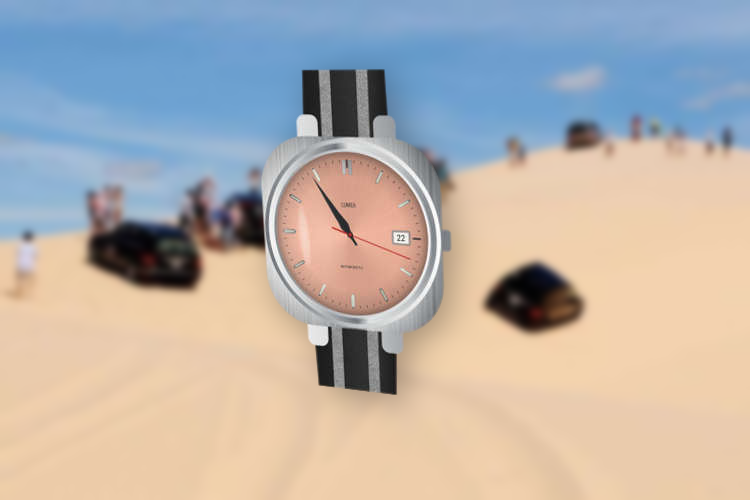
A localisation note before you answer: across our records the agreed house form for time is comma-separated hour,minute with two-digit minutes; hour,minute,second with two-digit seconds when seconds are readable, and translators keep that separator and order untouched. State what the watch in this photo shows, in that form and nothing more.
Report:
10,54,18
